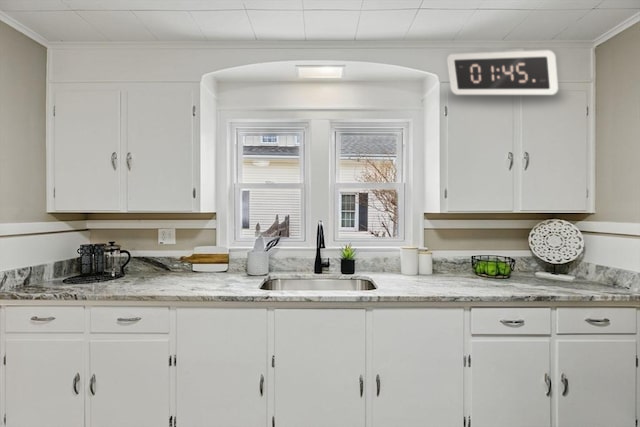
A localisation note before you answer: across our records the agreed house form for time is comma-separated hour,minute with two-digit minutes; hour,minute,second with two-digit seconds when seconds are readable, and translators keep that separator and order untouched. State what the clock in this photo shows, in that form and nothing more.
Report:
1,45
